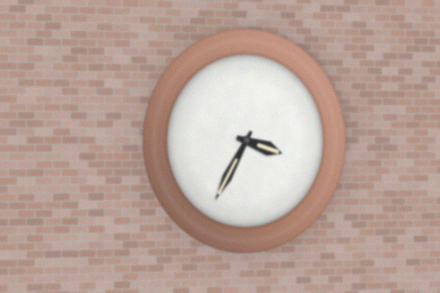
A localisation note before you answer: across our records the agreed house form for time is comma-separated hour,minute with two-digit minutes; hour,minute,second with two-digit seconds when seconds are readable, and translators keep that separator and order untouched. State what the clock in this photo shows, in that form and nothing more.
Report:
3,35
